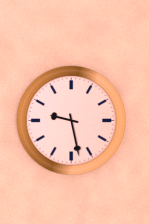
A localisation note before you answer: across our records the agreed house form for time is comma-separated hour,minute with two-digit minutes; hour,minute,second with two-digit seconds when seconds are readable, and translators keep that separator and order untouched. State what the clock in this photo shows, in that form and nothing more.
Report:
9,28
